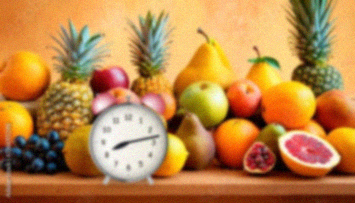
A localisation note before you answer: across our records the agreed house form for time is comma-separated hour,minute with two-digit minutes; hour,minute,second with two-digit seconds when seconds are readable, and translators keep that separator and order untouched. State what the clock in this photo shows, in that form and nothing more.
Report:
8,13
